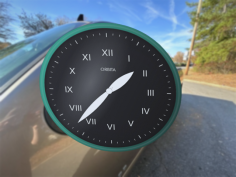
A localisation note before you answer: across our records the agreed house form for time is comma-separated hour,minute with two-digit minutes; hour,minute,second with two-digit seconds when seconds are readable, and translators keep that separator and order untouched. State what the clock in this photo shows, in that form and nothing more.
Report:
1,37
